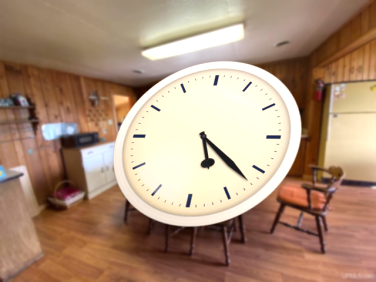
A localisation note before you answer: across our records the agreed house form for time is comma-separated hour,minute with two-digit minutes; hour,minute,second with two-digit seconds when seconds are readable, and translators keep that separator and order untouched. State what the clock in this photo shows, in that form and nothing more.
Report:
5,22
